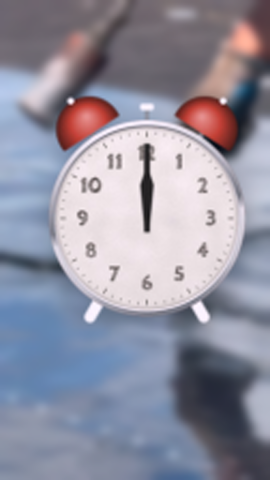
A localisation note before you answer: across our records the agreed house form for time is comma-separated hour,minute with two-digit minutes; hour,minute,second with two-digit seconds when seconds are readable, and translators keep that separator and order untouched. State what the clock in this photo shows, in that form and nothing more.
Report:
12,00
